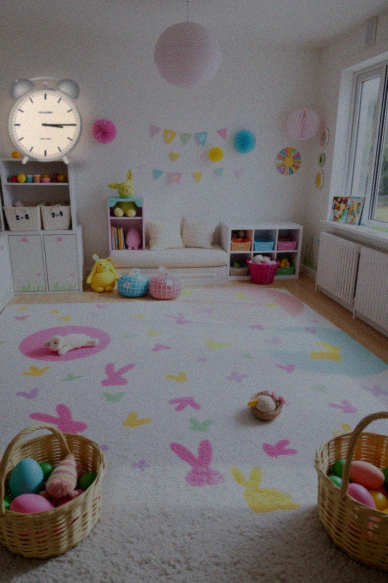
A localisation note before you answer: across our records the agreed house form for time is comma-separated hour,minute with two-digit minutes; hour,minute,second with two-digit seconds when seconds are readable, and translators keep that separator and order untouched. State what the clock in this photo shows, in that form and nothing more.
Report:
3,15
